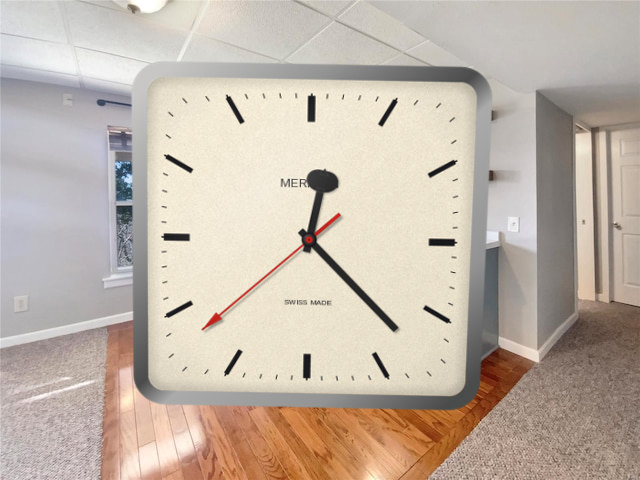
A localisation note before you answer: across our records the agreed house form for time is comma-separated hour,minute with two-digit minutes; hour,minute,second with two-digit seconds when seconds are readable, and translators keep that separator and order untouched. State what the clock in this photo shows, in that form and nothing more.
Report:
12,22,38
